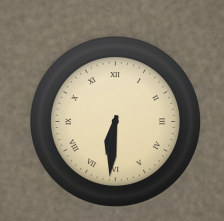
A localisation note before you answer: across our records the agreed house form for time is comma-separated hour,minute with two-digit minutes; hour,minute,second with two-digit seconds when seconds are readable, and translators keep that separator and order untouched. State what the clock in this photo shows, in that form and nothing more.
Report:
6,31
